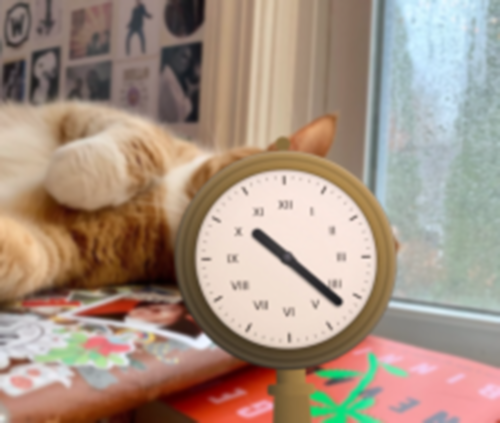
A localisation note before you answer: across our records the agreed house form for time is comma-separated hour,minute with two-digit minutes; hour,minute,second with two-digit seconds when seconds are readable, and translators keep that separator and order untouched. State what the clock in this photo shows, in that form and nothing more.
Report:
10,22
